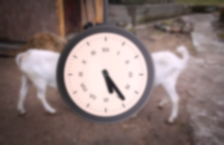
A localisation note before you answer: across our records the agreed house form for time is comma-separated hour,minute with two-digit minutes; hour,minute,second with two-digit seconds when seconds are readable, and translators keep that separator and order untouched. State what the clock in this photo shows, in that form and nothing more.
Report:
5,24
